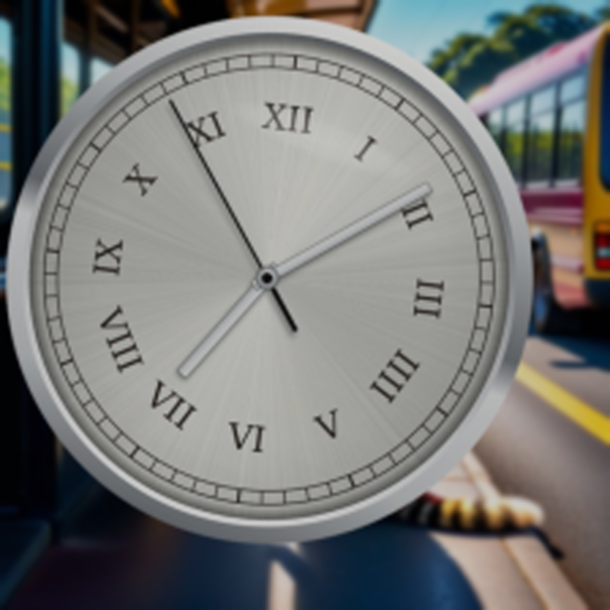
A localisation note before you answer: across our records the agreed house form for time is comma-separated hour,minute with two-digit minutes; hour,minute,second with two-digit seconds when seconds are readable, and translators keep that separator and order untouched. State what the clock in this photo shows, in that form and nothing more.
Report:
7,08,54
